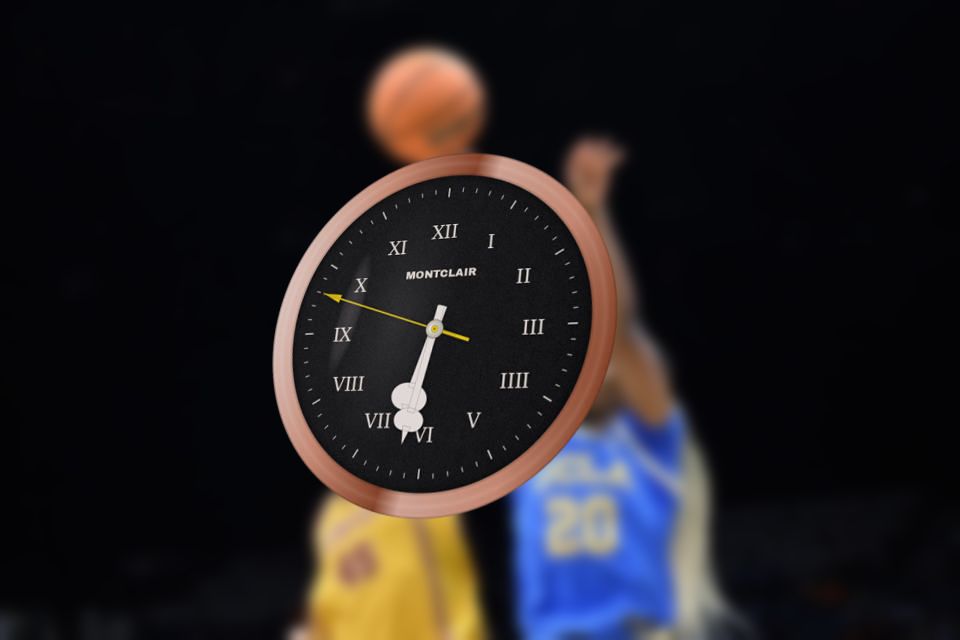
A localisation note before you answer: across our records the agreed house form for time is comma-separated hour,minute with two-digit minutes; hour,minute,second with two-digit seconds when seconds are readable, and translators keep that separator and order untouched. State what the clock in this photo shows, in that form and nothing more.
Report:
6,31,48
